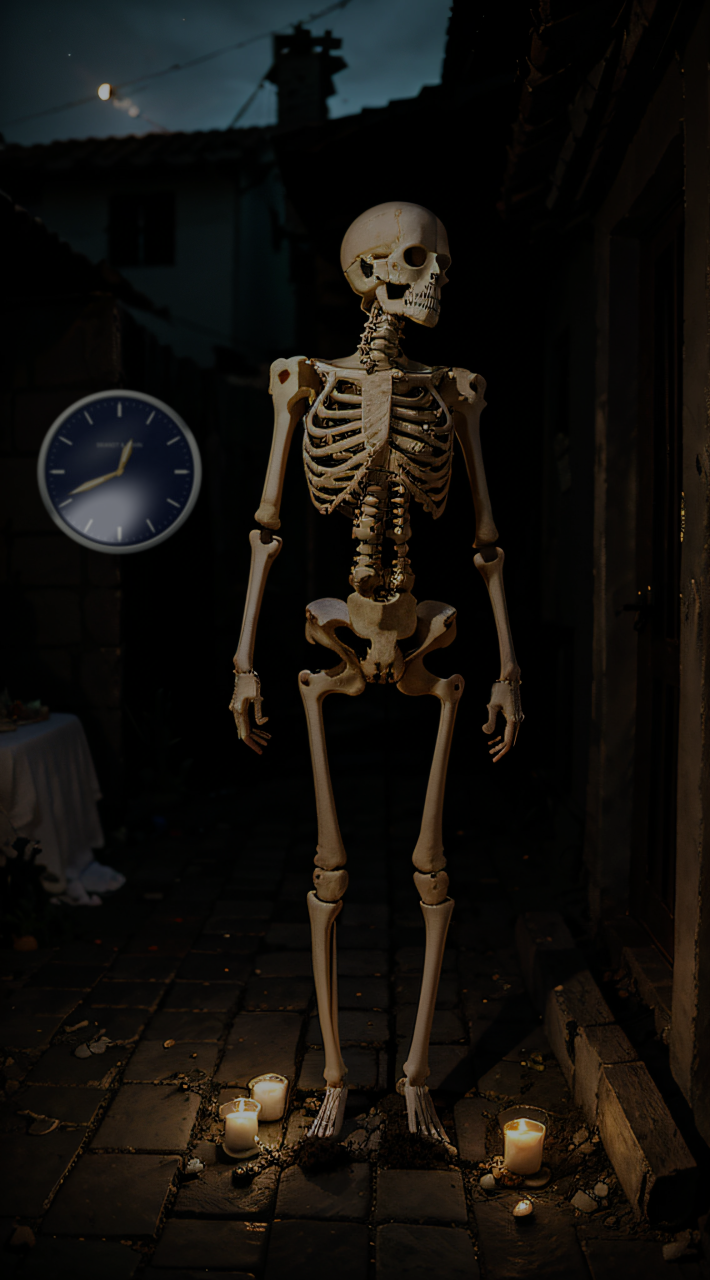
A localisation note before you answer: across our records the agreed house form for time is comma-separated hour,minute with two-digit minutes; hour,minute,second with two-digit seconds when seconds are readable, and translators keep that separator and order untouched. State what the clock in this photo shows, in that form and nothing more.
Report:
12,41
